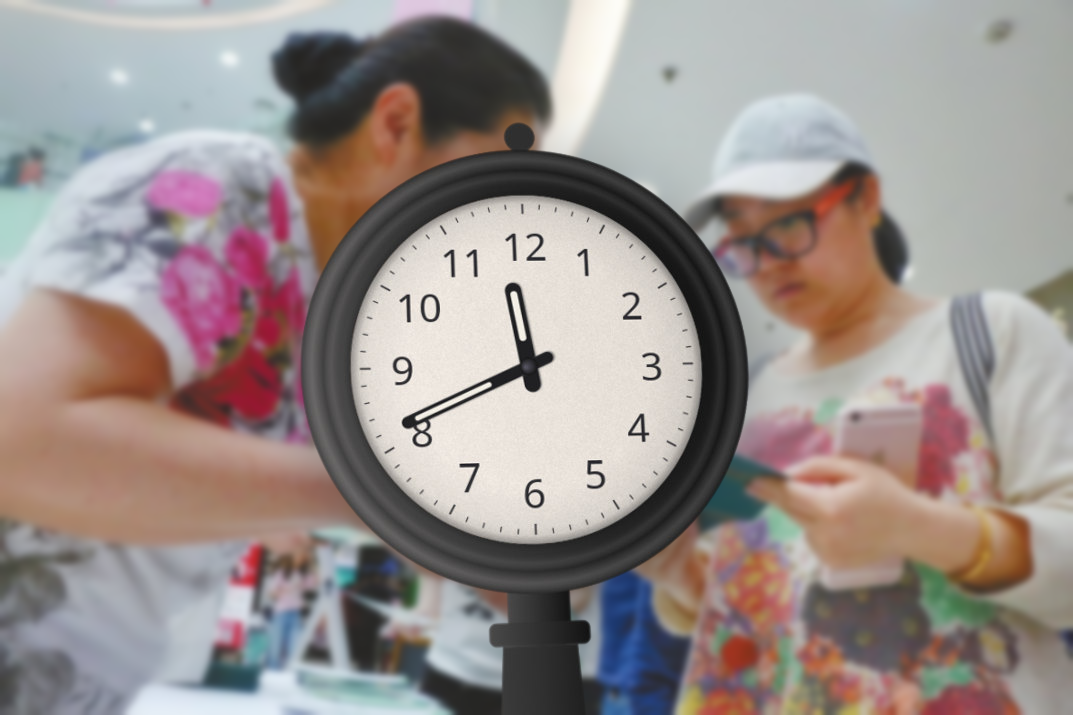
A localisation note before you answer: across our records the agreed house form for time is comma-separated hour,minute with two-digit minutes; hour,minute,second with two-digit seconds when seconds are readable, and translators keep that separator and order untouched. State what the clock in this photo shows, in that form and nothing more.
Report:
11,41
